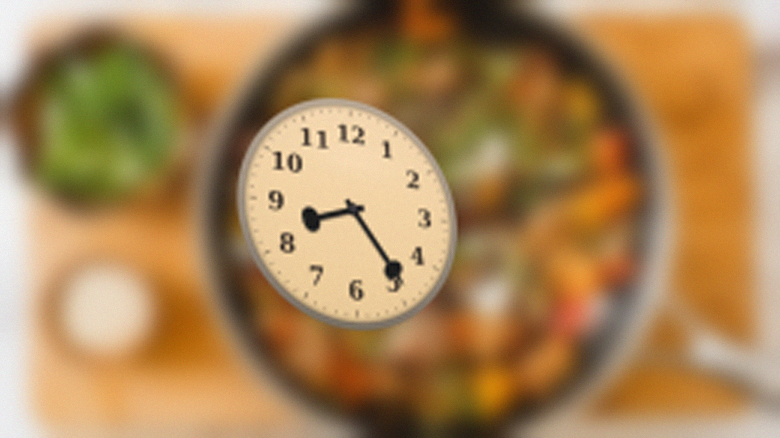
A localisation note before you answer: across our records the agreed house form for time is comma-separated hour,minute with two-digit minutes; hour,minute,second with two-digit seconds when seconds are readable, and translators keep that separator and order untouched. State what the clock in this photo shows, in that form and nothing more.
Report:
8,24
